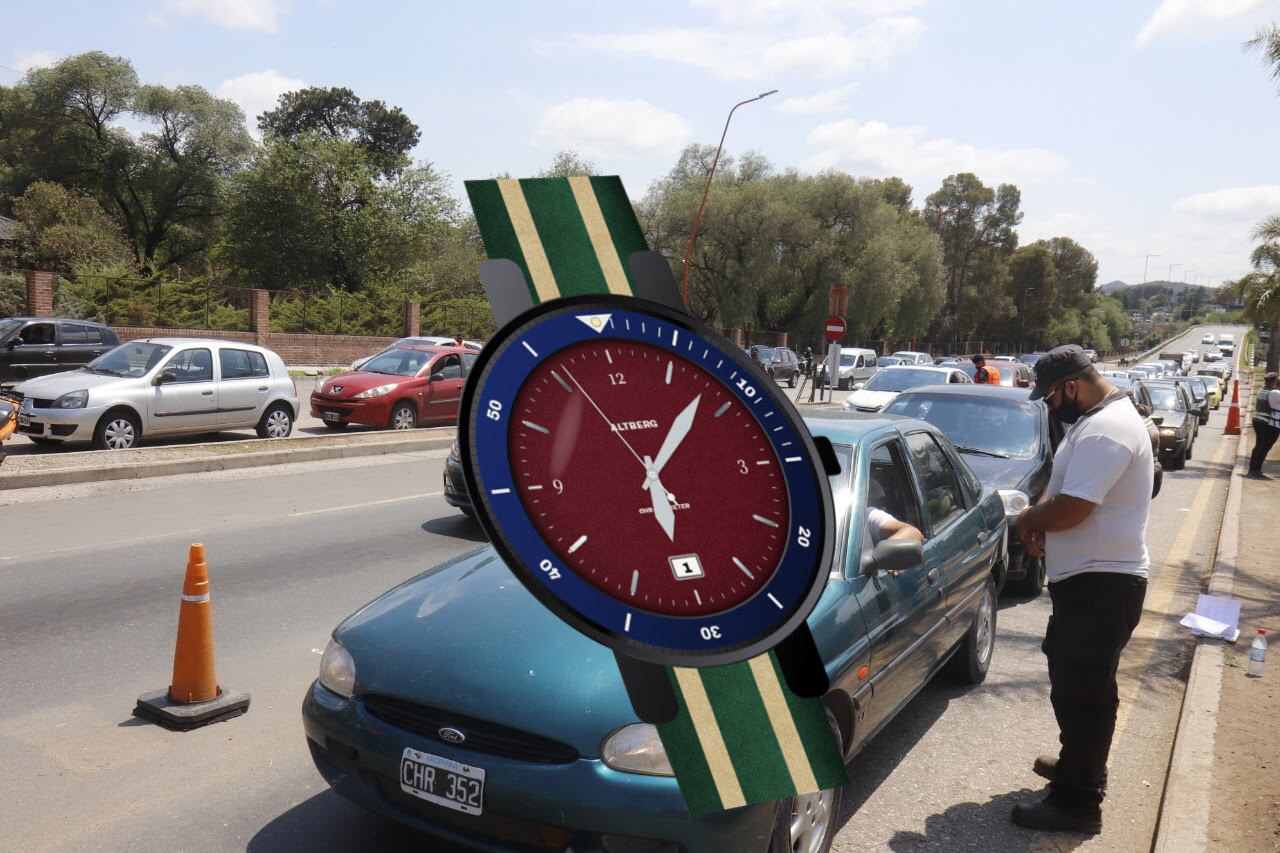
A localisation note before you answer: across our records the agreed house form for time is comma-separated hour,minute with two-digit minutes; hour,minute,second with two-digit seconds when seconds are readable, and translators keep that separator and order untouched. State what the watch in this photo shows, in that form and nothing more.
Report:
6,07,56
